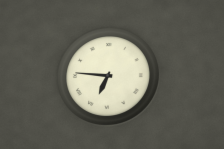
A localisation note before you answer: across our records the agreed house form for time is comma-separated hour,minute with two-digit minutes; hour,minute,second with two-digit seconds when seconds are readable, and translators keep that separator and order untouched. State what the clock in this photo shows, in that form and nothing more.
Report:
6,46
